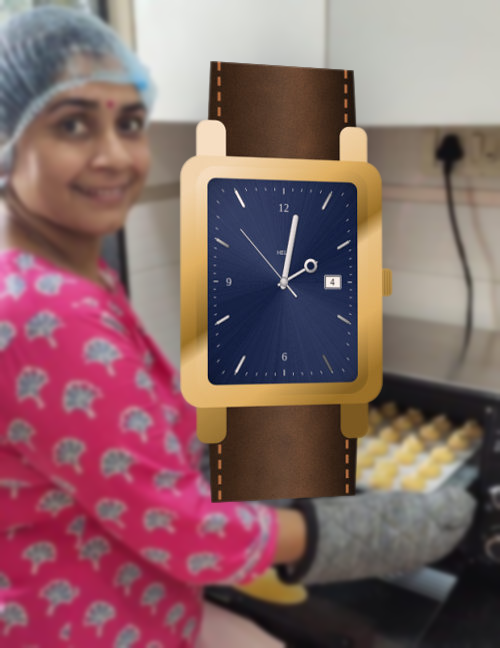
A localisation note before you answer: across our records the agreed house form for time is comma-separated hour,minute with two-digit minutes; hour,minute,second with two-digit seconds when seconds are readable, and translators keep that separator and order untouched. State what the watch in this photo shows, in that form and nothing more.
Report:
2,01,53
